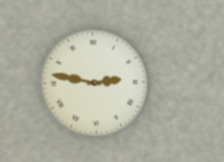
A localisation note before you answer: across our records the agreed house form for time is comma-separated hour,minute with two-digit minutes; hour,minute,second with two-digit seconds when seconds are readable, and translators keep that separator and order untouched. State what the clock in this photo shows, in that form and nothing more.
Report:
2,47
